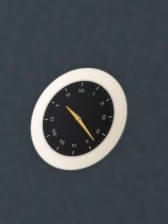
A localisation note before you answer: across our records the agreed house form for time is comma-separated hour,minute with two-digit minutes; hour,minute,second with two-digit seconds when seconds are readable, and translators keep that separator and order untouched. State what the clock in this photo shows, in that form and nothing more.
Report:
10,23
